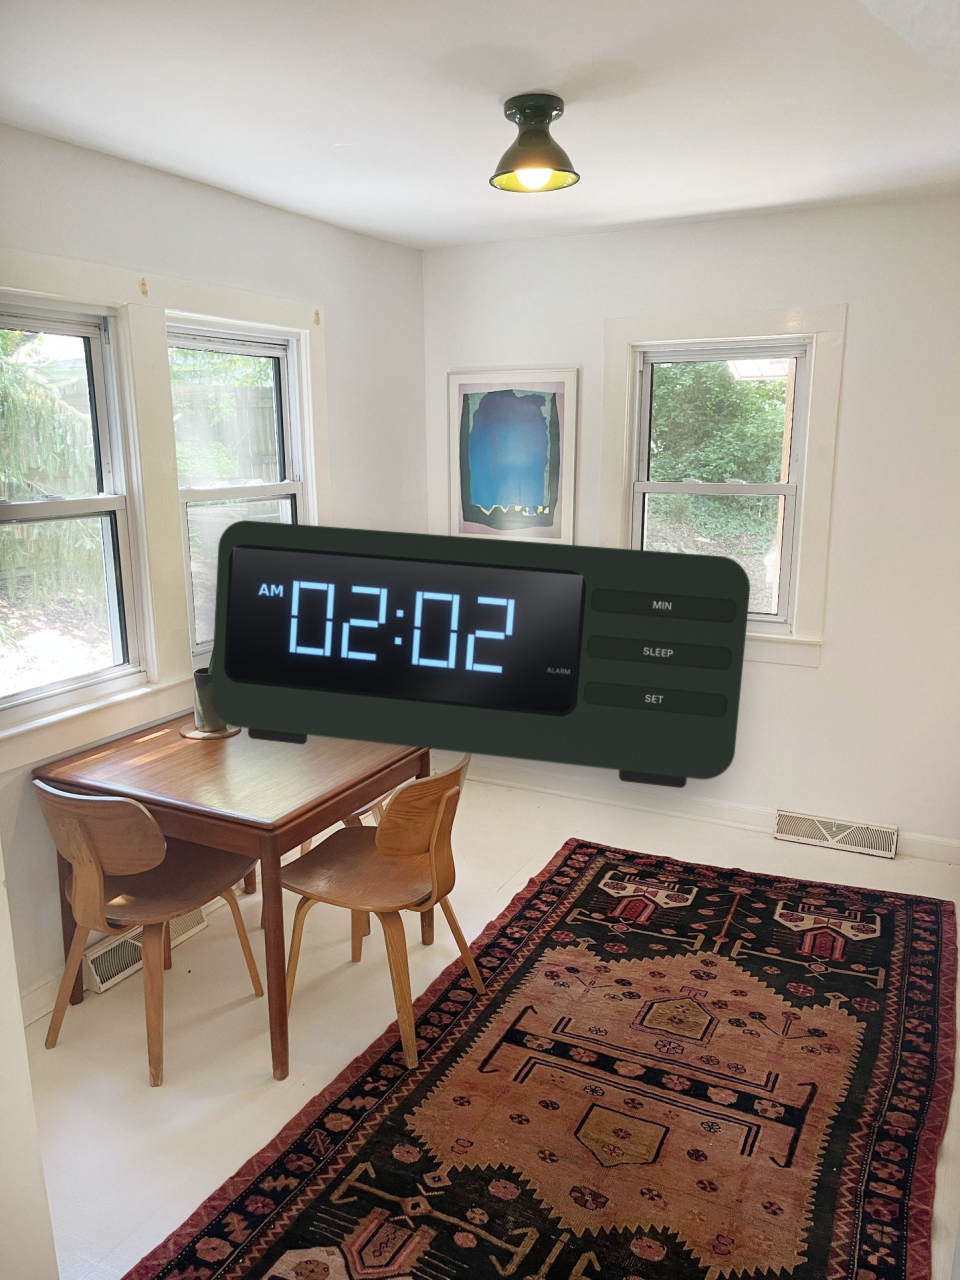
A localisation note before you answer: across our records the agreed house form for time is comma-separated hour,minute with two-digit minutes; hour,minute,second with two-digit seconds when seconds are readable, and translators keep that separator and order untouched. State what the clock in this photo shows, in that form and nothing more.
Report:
2,02
